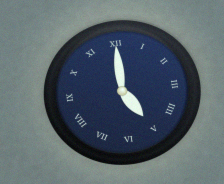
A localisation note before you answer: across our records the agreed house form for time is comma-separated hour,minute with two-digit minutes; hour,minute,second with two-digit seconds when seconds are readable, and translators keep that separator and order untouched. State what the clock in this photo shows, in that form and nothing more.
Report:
5,00
